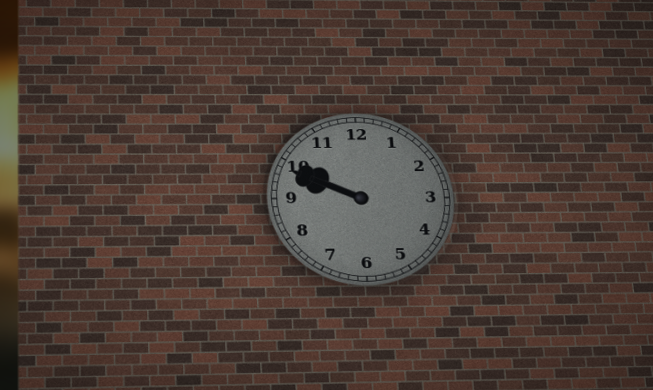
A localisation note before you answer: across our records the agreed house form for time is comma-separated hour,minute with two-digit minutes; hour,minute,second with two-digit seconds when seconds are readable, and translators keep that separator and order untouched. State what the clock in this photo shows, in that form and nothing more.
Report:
9,49
